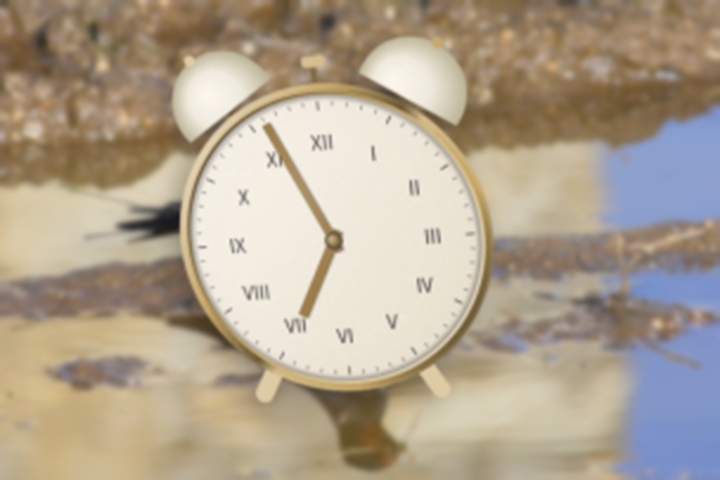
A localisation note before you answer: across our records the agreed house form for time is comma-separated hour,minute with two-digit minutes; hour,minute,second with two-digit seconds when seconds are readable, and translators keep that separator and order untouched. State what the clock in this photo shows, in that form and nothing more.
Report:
6,56
